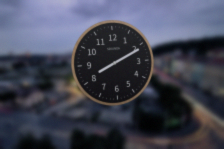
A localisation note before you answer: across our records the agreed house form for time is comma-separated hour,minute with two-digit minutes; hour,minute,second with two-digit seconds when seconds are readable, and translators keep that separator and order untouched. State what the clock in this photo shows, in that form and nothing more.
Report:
8,11
